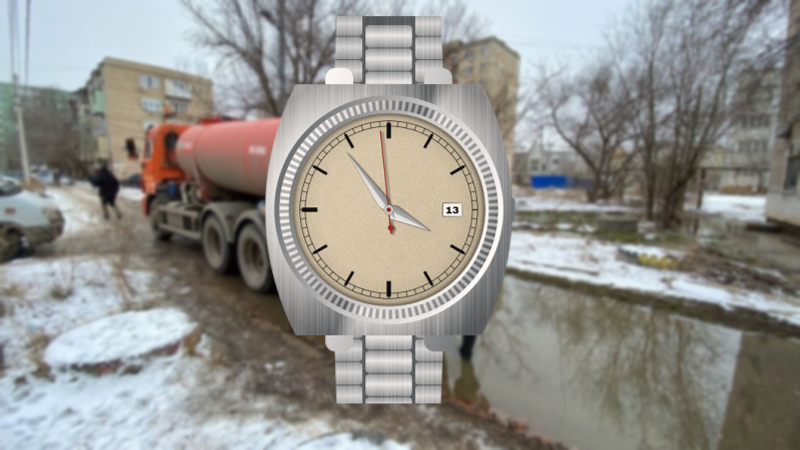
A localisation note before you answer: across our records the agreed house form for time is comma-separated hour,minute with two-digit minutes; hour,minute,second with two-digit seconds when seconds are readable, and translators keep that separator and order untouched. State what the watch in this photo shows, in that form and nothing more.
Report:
3,53,59
